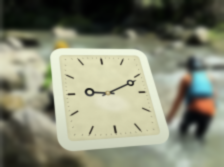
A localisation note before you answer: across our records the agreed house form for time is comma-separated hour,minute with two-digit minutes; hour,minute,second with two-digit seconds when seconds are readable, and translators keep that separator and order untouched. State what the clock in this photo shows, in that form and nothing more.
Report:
9,11
